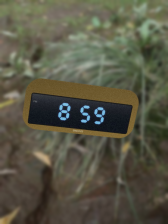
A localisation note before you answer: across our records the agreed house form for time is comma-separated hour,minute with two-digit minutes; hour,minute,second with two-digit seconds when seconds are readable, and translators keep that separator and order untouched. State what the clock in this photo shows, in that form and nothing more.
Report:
8,59
